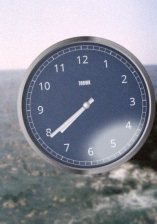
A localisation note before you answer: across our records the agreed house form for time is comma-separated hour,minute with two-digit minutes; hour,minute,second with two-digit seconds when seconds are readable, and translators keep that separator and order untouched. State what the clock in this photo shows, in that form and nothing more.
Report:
7,39
